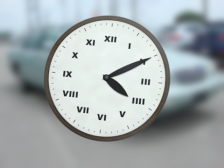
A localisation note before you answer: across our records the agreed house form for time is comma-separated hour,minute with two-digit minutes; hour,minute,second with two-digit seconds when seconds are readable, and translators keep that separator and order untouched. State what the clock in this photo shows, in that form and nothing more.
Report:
4,10
